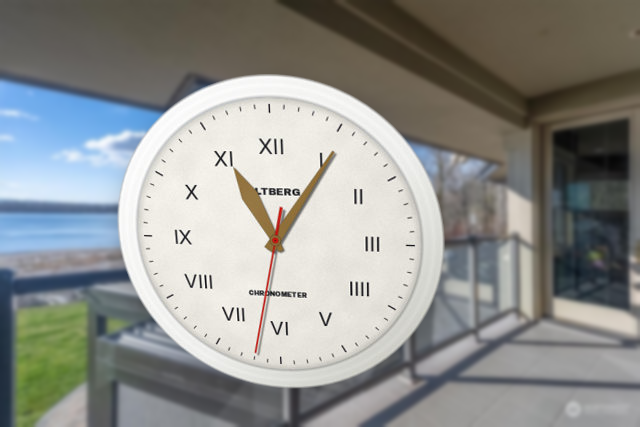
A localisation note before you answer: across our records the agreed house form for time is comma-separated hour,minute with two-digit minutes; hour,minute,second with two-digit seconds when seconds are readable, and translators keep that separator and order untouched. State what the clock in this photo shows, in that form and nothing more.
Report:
11,05,32
